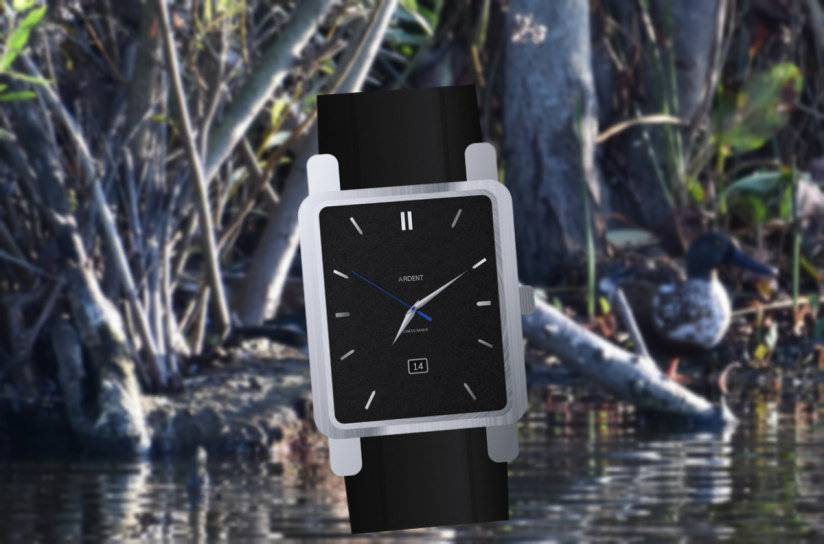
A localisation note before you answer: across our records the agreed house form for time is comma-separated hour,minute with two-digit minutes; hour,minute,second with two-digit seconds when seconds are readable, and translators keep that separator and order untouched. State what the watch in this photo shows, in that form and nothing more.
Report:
7,09,51
